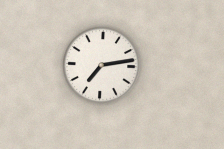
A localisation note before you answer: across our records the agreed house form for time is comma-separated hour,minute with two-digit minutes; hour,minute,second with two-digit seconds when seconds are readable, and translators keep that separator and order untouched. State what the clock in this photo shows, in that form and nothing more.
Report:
7,13
